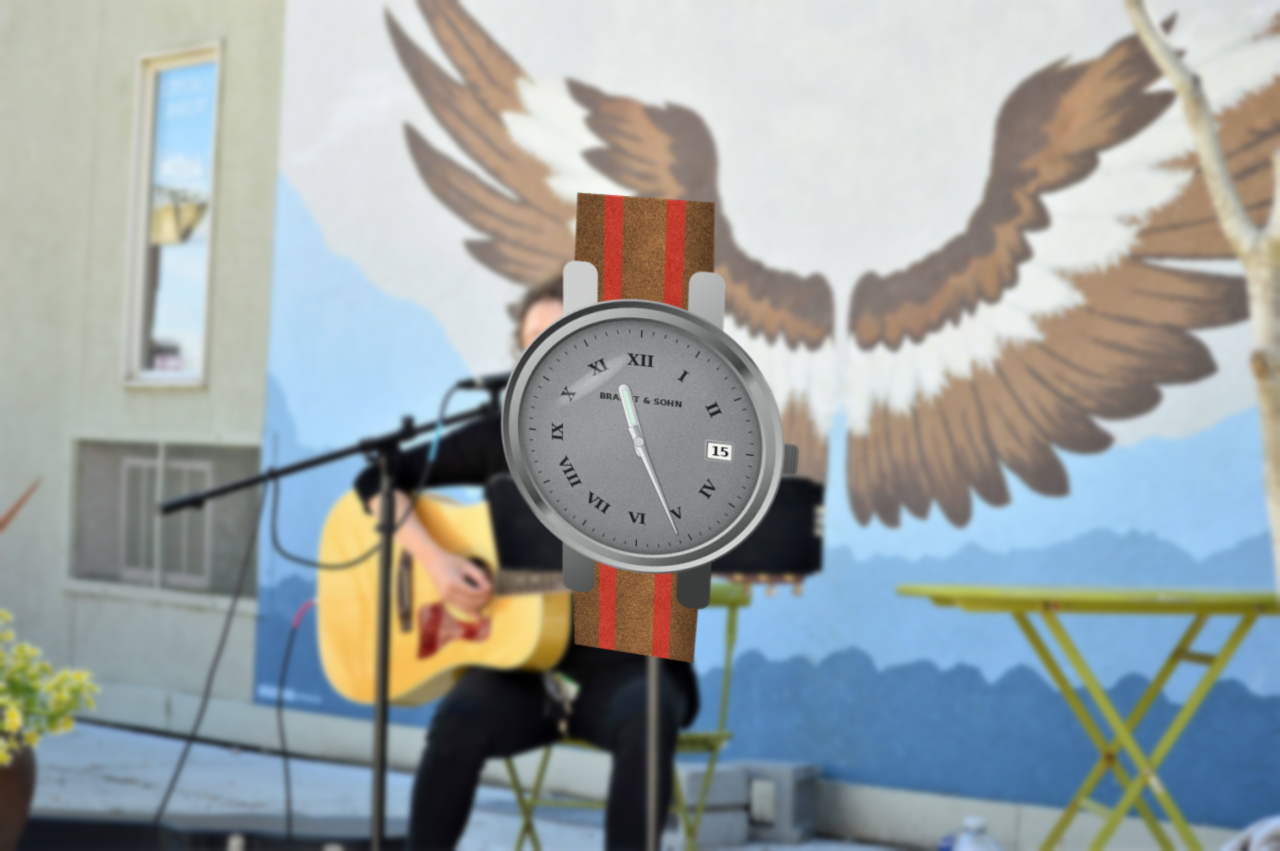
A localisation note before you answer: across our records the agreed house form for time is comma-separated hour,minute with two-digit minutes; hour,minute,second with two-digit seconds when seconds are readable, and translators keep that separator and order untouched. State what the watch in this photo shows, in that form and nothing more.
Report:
11,26
